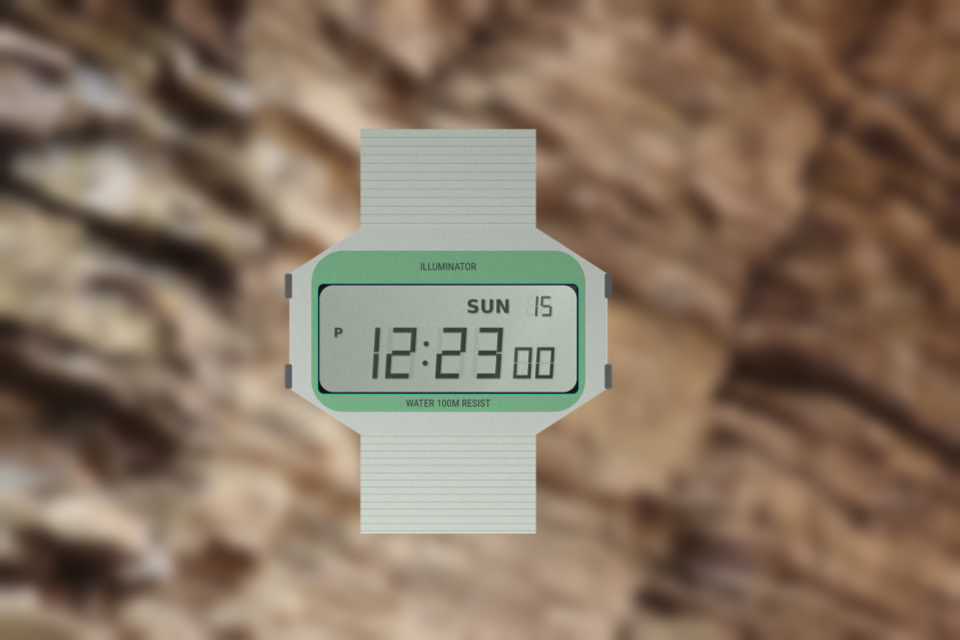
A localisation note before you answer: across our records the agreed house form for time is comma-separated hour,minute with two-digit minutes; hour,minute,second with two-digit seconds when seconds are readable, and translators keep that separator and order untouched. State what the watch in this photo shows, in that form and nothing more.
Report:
12,23,00
